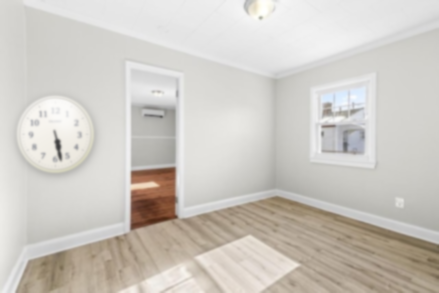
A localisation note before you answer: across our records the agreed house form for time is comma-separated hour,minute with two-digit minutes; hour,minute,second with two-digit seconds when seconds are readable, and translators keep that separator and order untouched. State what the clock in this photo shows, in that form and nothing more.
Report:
5,28
